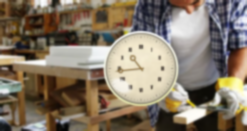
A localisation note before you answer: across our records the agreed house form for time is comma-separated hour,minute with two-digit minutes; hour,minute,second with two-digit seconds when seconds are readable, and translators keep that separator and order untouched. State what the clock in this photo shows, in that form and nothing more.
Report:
10,44
